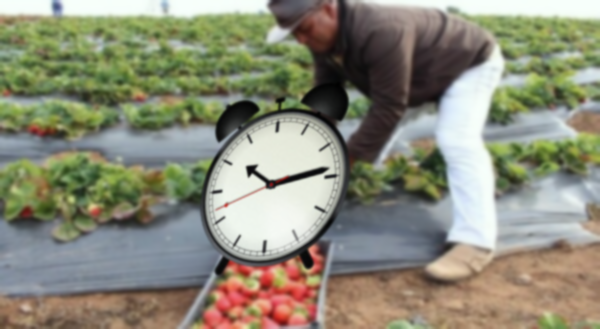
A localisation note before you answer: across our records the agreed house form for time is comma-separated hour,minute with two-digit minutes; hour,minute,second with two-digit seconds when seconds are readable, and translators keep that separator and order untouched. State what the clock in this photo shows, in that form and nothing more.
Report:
10,13,42
